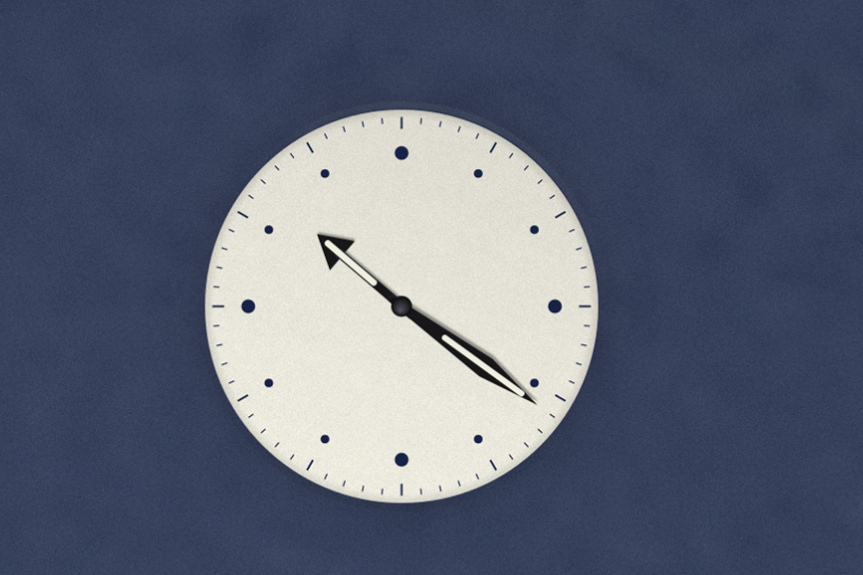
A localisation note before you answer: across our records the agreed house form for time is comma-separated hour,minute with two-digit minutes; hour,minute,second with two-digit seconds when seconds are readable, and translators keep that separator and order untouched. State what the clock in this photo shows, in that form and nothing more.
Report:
10,21
